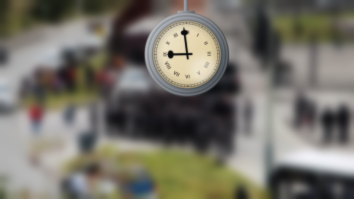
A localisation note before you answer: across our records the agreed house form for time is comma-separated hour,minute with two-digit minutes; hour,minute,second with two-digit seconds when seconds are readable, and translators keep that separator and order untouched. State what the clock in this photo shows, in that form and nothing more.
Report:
8,59
